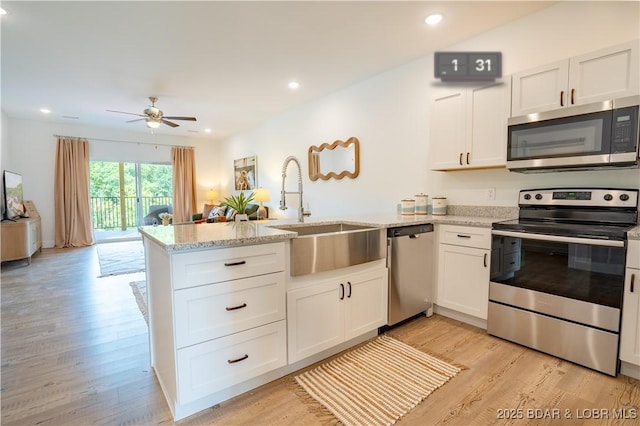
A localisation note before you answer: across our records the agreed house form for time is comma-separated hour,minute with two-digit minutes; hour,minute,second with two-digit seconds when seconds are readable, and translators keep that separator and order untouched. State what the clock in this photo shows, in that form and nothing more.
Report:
1,31
